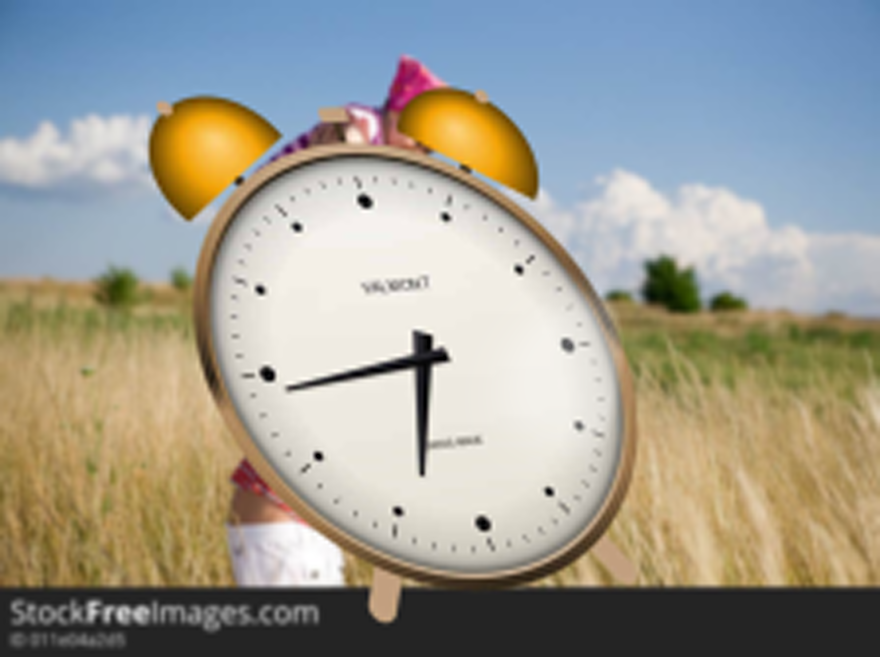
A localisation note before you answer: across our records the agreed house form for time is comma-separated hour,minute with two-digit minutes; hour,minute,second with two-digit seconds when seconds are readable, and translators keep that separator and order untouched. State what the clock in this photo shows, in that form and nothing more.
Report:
6,44
